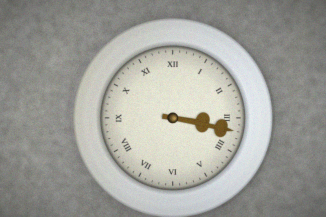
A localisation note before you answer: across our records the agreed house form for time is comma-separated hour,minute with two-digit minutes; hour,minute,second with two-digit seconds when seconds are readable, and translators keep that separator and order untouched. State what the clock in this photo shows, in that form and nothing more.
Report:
3,17
